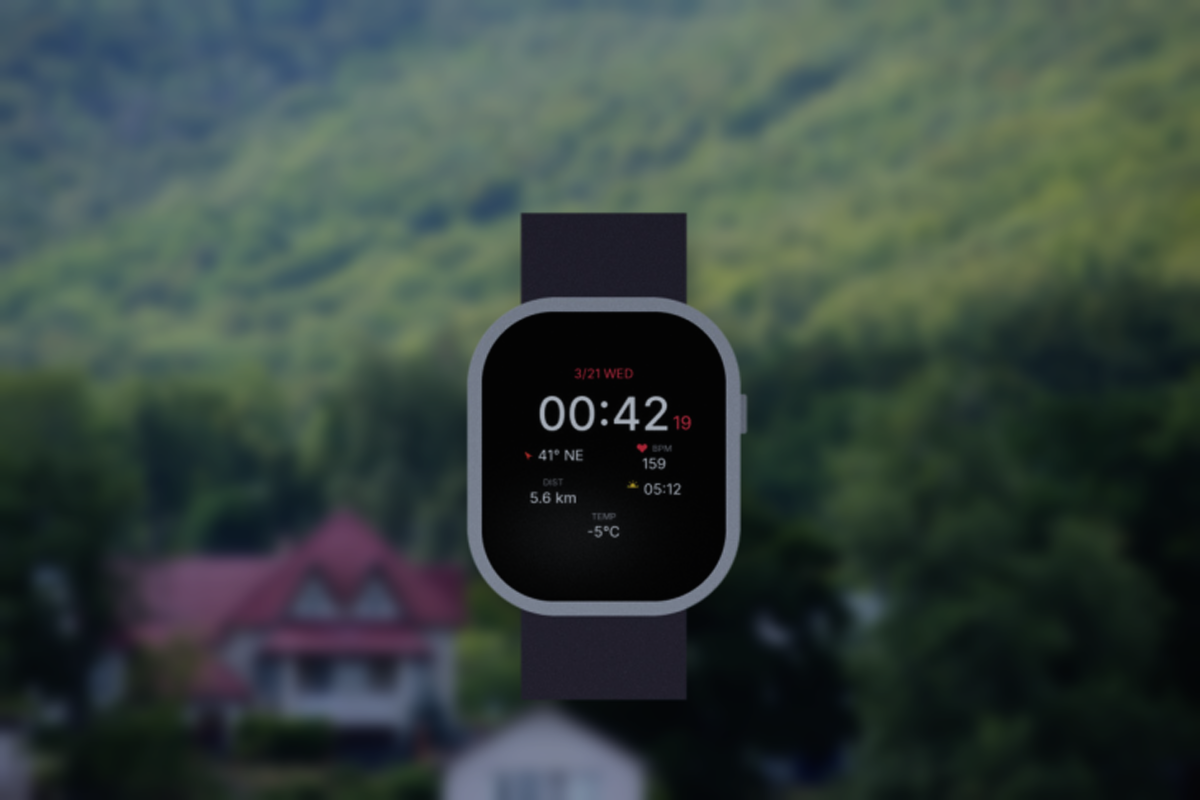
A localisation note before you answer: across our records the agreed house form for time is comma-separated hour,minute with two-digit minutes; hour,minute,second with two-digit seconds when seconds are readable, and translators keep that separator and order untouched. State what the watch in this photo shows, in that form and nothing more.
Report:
0,42,19
